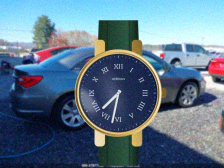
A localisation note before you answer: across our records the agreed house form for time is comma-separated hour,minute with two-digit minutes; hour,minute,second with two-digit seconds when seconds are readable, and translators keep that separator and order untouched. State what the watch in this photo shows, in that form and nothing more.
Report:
7,32
